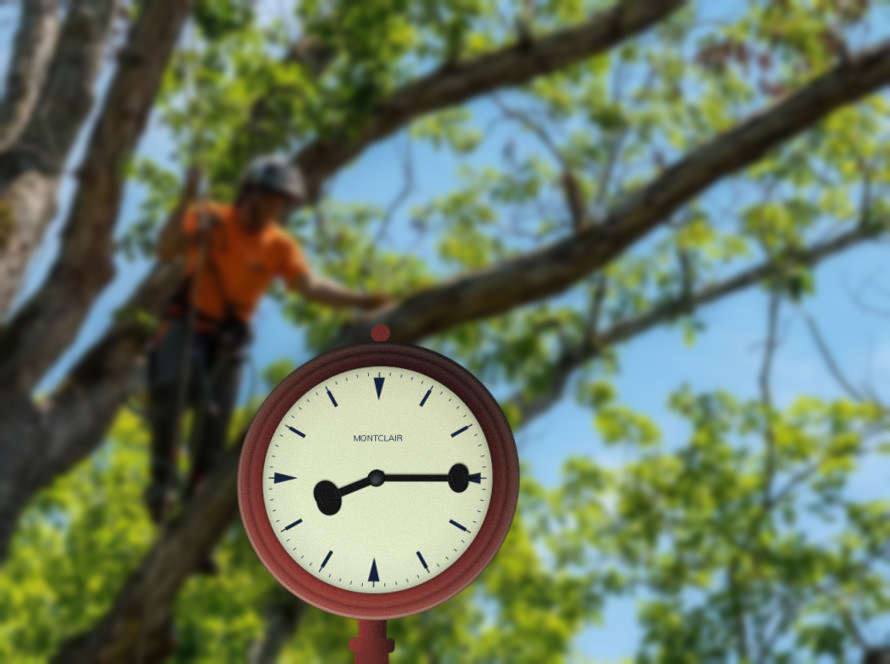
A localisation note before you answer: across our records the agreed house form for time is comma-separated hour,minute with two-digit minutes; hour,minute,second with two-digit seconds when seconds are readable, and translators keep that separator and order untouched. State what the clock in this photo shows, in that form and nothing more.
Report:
8,15
